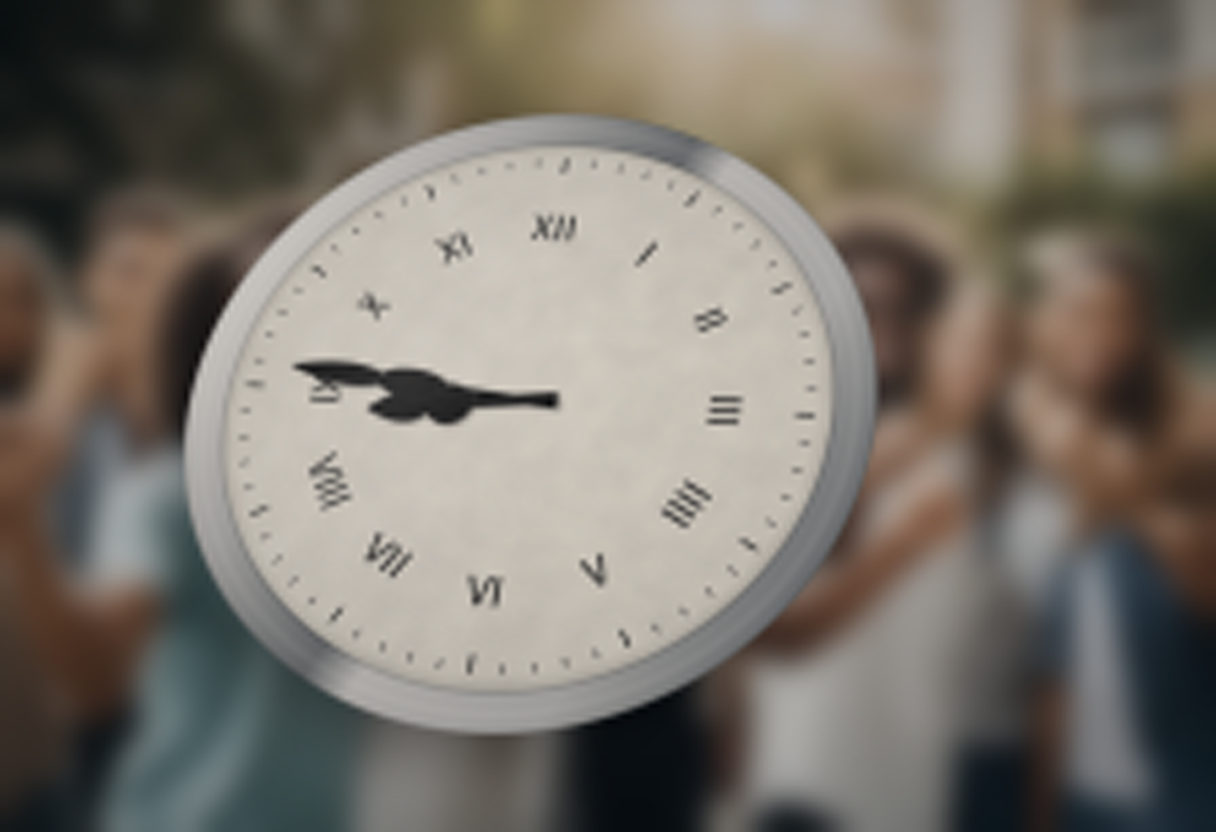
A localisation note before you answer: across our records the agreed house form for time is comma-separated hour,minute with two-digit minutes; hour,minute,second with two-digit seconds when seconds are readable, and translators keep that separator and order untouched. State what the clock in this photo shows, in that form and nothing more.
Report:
8,46
